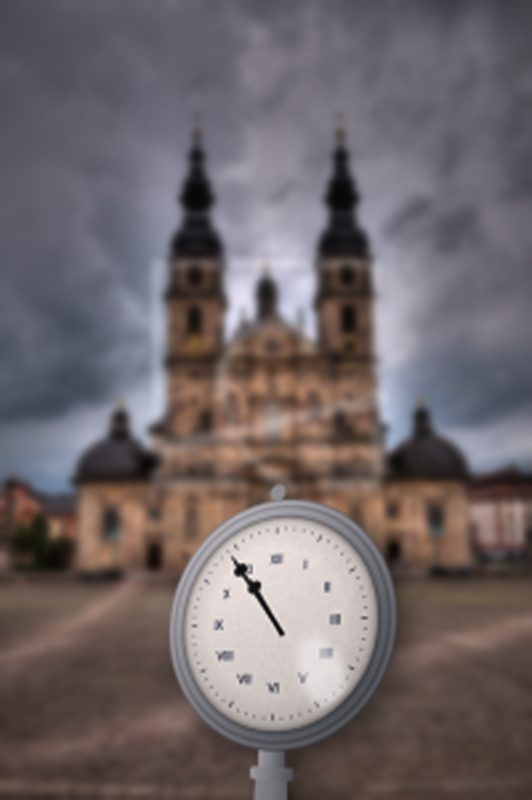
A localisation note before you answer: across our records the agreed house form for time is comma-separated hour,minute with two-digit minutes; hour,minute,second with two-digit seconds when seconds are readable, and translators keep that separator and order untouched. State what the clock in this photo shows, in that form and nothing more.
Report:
10,54
